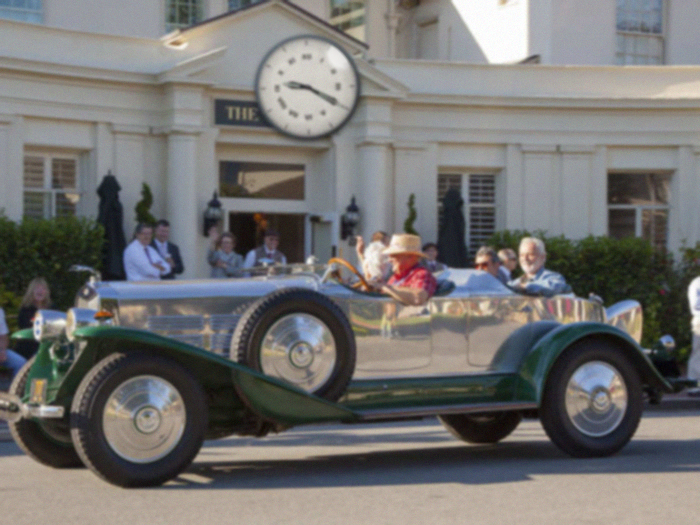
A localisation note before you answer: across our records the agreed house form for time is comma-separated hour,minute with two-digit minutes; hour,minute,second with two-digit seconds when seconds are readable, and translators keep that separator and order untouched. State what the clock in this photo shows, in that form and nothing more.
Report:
9,20
